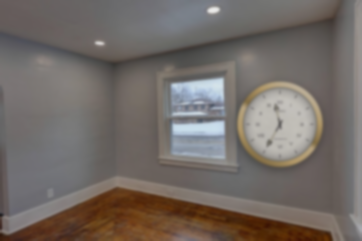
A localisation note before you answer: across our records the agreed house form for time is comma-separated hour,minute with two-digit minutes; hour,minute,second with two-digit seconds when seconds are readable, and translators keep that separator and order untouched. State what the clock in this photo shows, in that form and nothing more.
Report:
11,35
